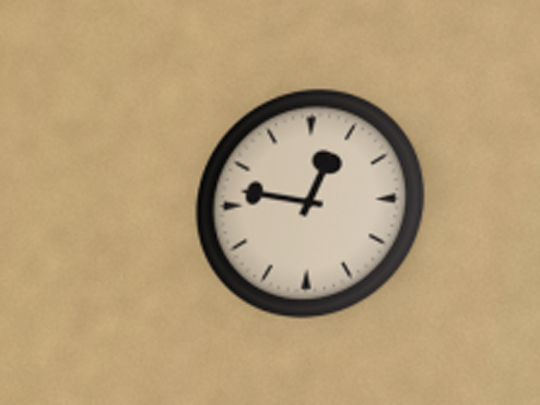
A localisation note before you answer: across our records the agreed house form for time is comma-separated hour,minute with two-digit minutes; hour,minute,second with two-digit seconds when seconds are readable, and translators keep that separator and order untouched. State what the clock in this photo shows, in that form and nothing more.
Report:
12,47
